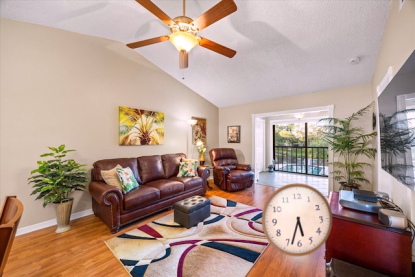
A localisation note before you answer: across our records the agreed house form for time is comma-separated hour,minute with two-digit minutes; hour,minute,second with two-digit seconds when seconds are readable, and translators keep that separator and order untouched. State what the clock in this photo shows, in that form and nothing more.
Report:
5,33
